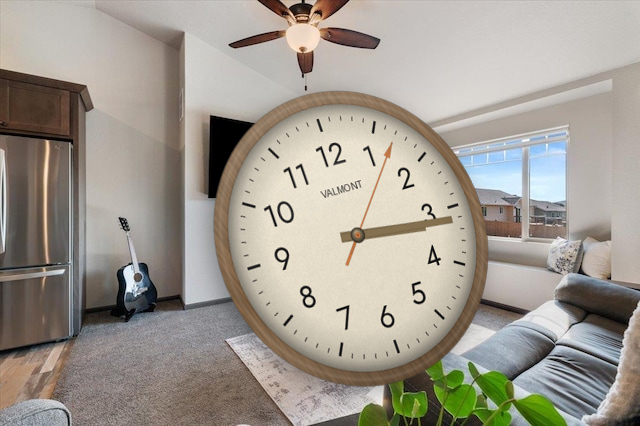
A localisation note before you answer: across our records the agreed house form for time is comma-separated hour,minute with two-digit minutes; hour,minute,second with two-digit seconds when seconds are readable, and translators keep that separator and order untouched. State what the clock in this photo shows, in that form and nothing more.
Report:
3,16,07
